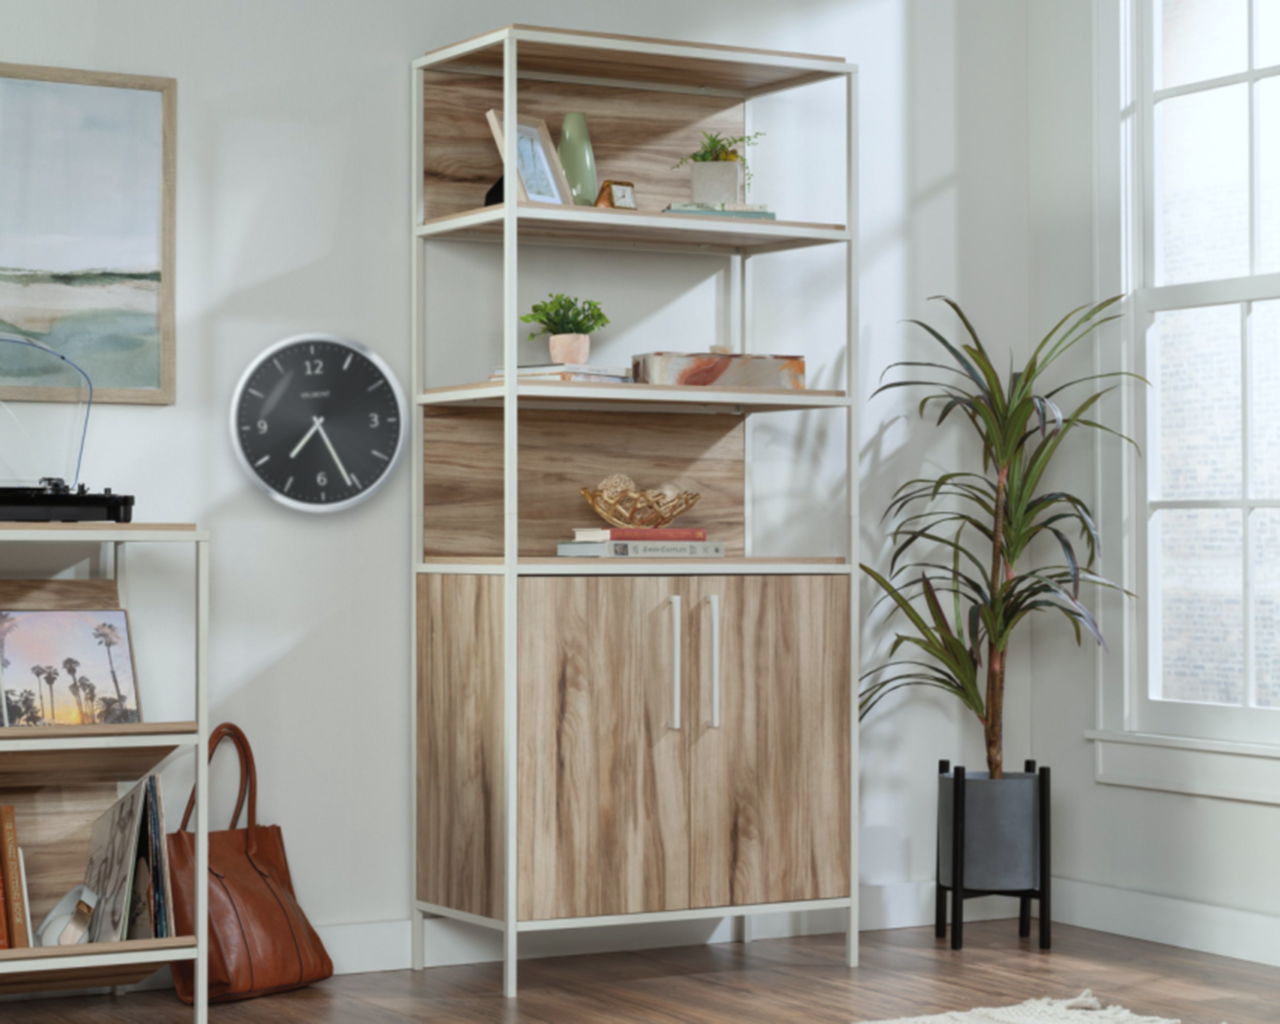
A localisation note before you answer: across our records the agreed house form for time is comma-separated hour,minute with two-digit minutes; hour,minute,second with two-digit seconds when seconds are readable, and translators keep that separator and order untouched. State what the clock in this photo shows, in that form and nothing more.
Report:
7,26
